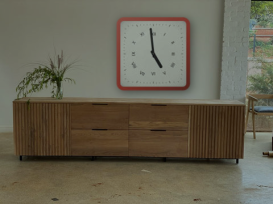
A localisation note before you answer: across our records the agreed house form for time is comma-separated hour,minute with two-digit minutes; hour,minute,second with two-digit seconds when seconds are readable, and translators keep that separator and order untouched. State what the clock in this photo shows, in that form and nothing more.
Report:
4,59
